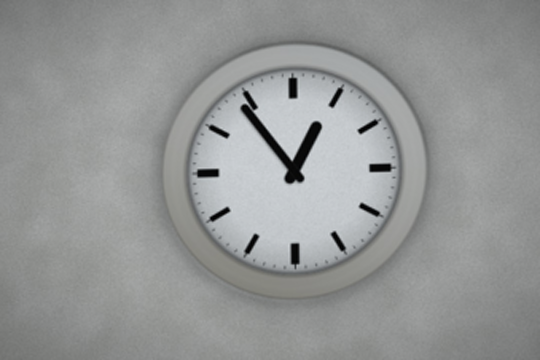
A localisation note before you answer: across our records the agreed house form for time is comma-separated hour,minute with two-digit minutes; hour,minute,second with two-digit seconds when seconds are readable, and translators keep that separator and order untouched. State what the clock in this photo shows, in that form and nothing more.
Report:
12,54
